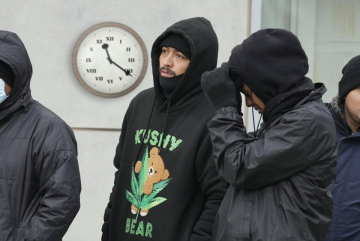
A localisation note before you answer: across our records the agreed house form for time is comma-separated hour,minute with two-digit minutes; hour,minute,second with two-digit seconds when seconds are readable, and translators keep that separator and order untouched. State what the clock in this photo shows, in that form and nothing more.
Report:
11,21
